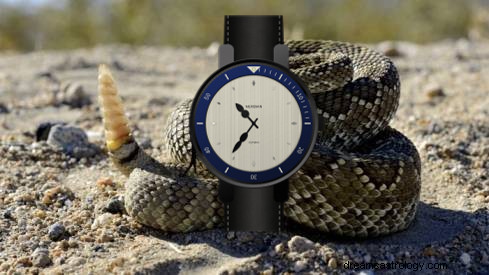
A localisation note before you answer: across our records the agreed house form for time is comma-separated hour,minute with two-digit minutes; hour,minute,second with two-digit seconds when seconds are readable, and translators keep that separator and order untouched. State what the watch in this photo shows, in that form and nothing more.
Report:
10,36
